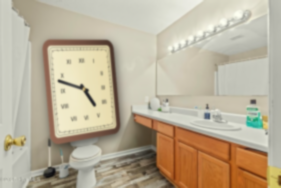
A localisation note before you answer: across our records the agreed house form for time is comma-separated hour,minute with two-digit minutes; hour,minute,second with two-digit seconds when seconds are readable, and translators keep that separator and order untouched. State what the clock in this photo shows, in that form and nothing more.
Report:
4,48
